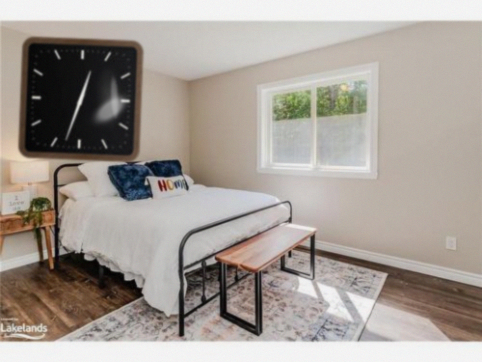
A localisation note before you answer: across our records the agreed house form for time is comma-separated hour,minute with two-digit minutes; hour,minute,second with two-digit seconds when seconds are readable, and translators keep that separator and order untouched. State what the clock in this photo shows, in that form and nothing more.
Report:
12,33
